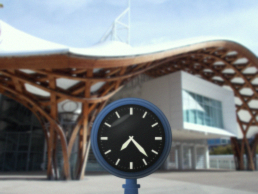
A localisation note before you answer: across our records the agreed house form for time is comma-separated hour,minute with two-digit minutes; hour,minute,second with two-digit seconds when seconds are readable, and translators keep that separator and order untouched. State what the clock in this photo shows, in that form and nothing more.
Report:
7,23
